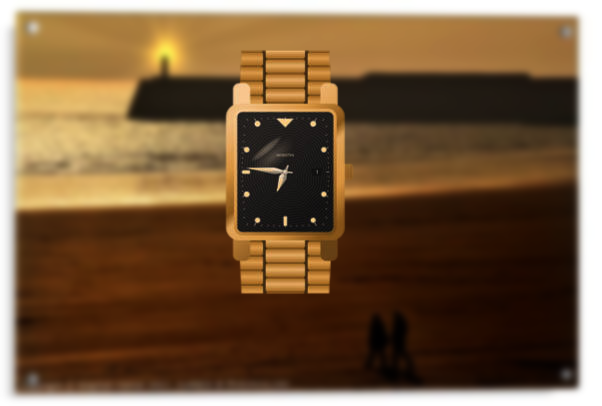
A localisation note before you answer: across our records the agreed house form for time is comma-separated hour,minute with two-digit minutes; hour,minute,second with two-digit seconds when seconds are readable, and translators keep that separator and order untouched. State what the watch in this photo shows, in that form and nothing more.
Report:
6,46
